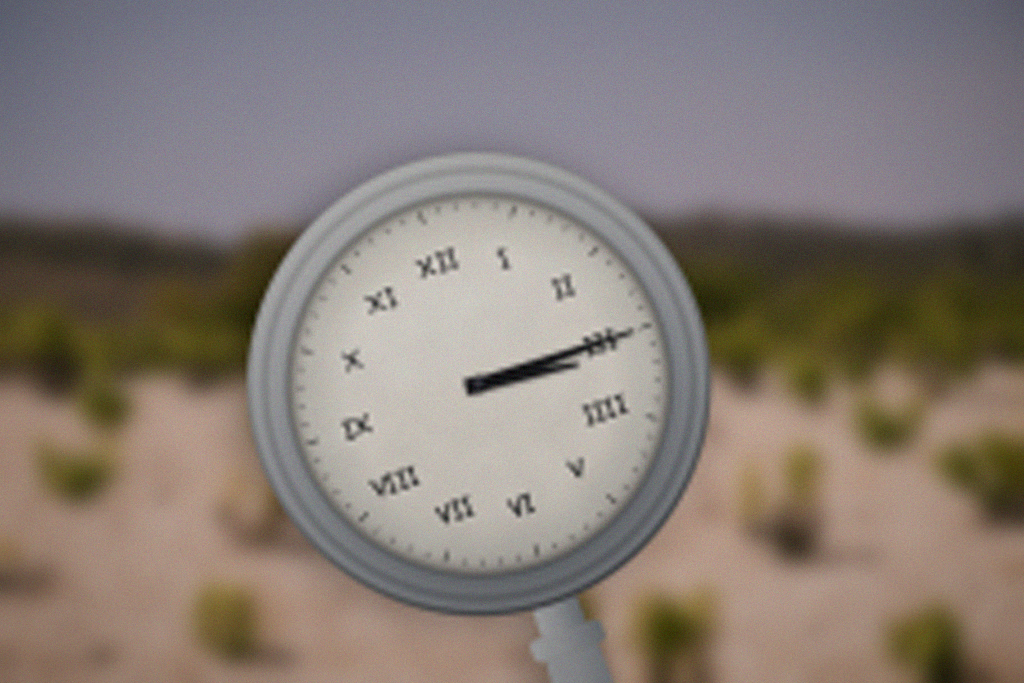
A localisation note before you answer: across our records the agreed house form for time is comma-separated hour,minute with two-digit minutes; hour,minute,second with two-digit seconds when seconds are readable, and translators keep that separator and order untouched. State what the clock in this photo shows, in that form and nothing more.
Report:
3,15
